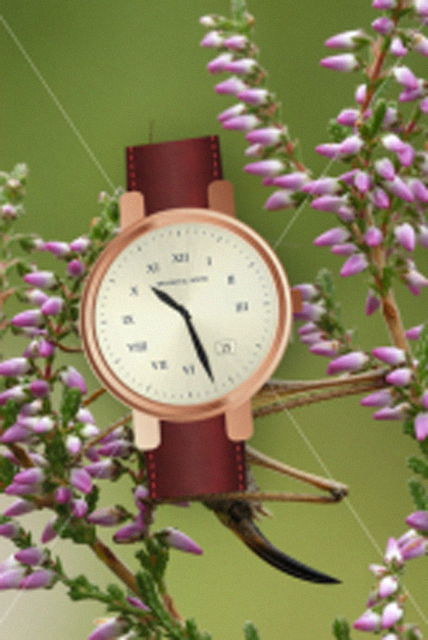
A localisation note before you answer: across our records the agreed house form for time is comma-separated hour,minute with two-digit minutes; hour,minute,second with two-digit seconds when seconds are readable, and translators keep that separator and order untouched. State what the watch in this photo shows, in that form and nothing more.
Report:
10,27
